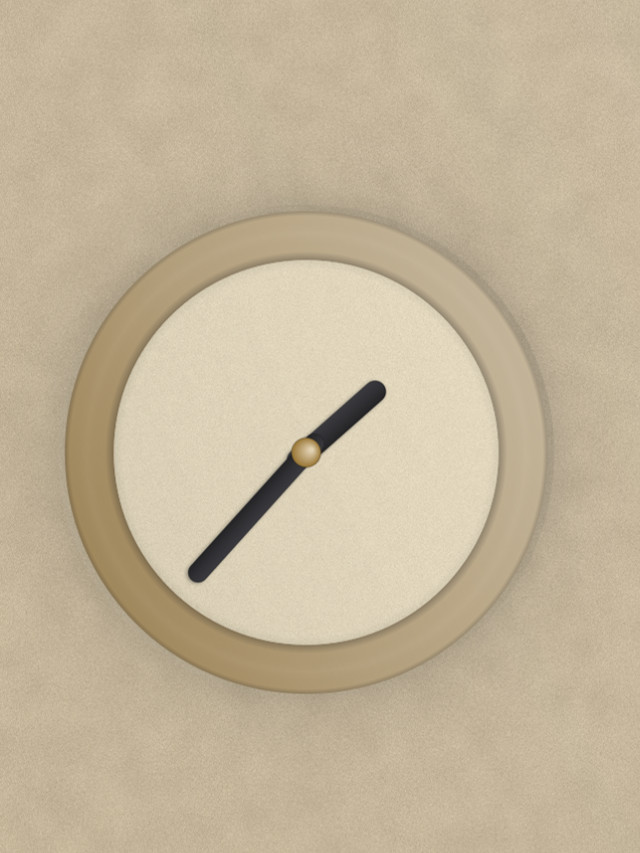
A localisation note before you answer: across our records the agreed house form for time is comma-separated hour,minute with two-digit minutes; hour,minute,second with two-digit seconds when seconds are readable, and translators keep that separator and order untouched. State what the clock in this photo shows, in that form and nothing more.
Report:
1,37
